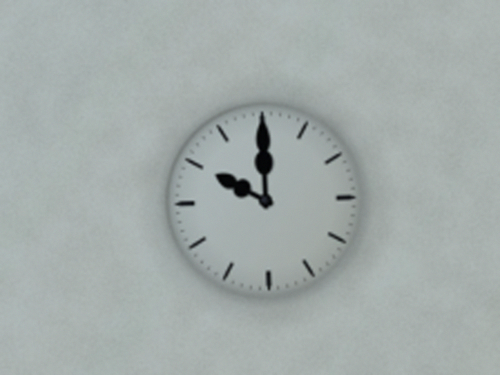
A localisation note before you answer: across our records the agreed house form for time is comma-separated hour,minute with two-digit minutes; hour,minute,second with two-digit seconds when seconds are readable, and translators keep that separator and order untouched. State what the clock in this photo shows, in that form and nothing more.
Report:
10,00
